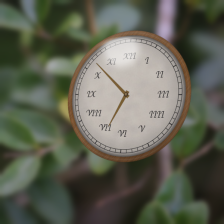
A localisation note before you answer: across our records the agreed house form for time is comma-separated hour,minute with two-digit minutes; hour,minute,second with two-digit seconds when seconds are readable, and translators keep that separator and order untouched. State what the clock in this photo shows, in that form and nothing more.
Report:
6,52
